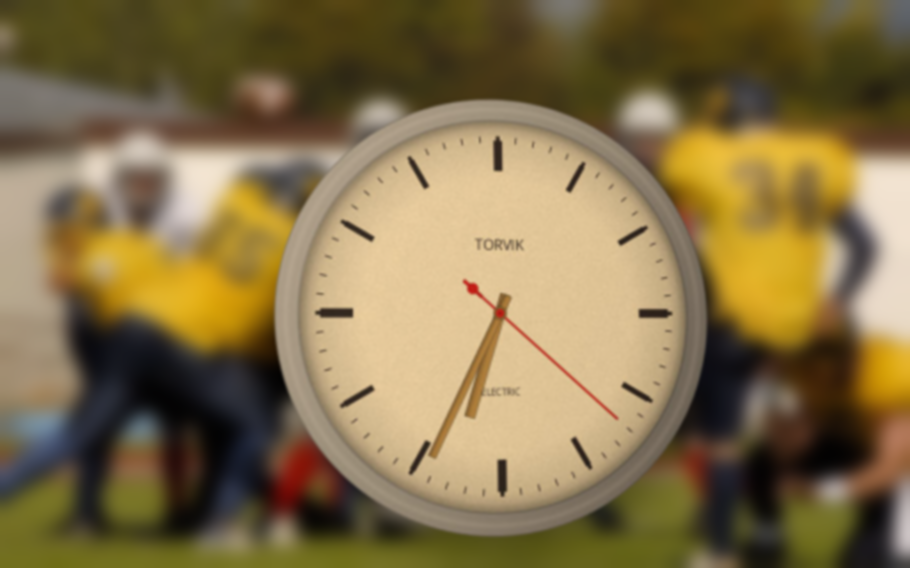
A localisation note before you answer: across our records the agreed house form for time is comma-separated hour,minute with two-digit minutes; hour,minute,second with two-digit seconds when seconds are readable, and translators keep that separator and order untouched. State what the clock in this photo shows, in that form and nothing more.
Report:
6,34,22
